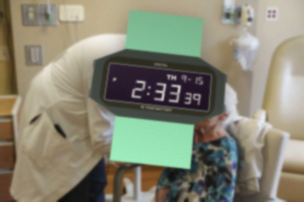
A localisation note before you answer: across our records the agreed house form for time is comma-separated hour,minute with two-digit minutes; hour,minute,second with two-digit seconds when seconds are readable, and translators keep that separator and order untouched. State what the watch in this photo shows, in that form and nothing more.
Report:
2,33,39
